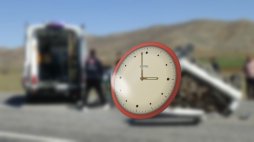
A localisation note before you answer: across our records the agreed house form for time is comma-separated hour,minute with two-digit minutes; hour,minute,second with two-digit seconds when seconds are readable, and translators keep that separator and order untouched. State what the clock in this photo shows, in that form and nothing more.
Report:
2,58
